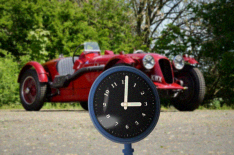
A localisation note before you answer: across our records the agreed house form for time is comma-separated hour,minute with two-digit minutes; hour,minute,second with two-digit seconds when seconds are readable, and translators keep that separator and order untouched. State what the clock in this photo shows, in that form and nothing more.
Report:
3,01
